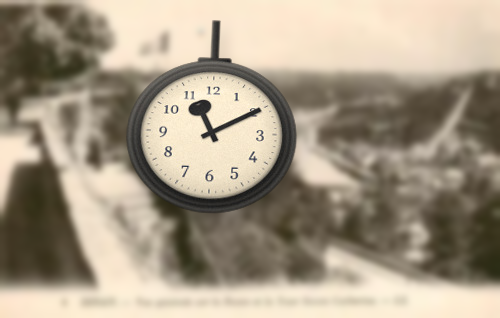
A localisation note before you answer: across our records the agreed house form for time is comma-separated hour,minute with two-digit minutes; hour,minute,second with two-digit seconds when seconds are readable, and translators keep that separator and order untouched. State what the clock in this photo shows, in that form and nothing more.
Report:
11,10
